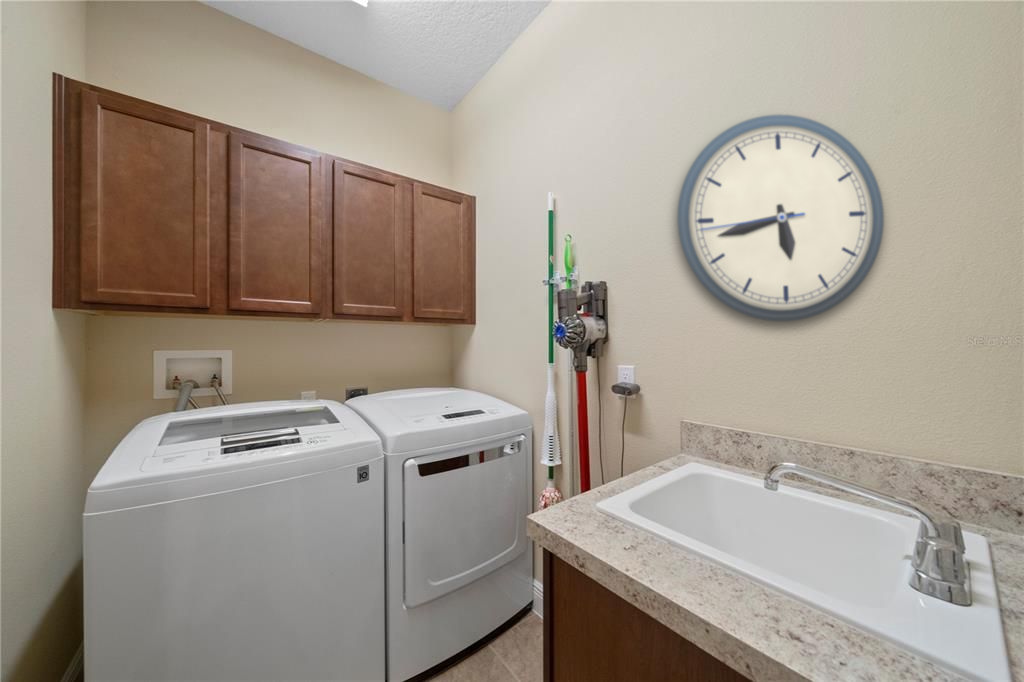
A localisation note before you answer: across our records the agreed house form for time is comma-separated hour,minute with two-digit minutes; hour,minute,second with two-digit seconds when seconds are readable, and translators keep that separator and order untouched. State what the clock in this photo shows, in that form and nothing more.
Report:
5,42,44
